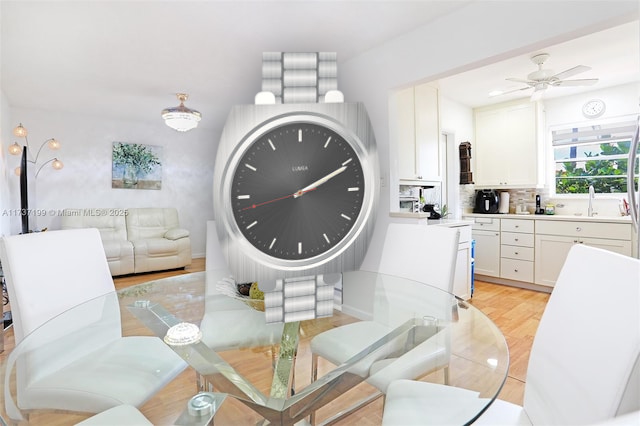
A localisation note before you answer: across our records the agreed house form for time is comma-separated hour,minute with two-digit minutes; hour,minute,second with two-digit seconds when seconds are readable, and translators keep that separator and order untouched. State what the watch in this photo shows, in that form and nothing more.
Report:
2,10,43
